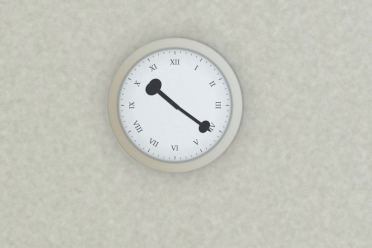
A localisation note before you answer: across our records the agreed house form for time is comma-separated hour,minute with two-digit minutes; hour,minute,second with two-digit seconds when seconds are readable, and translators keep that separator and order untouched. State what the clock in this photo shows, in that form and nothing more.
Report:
10,21
